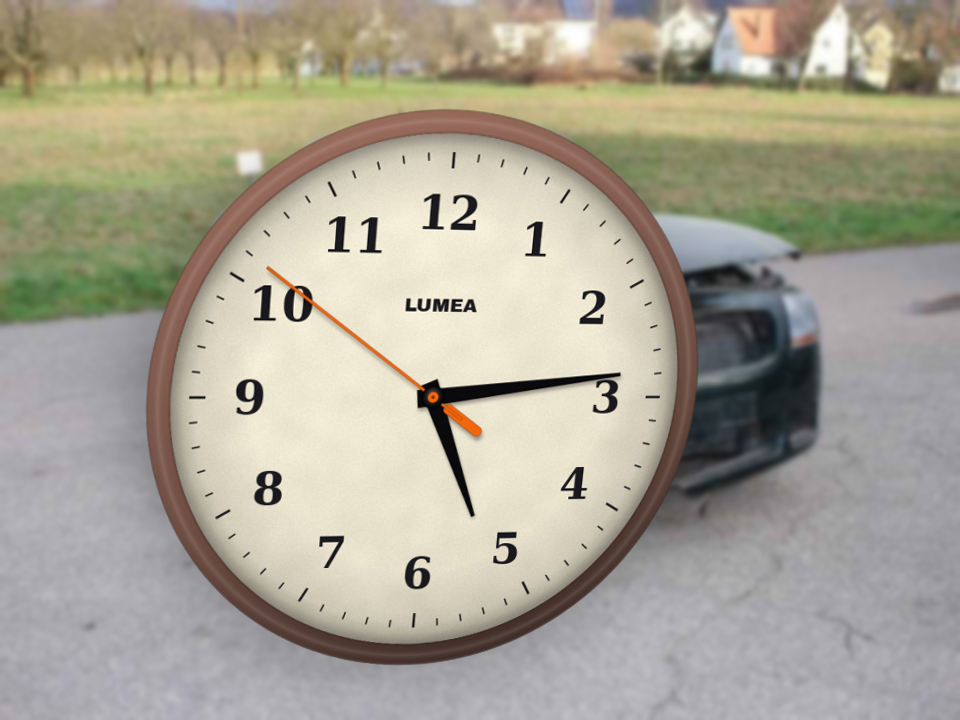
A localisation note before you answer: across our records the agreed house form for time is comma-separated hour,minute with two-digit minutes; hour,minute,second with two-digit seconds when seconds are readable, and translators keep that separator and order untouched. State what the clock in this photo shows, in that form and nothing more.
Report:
5,13,51
